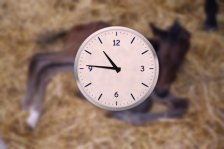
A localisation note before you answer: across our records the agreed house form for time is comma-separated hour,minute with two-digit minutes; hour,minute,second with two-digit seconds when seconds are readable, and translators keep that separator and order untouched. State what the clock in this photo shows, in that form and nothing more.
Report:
10,46
